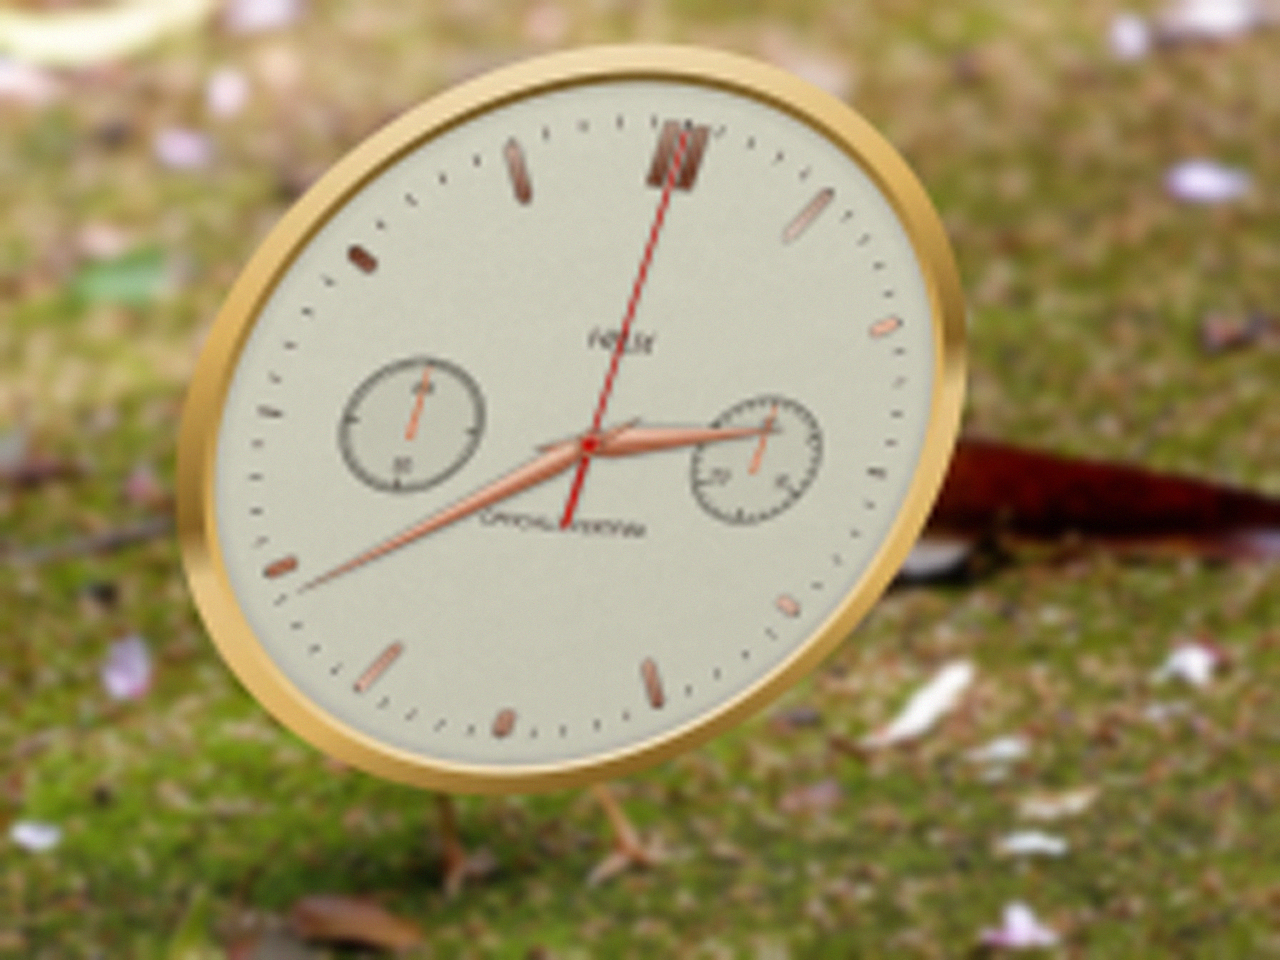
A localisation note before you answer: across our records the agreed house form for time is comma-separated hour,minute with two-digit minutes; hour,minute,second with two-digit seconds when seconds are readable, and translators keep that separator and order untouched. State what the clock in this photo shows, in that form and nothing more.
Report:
2,39
